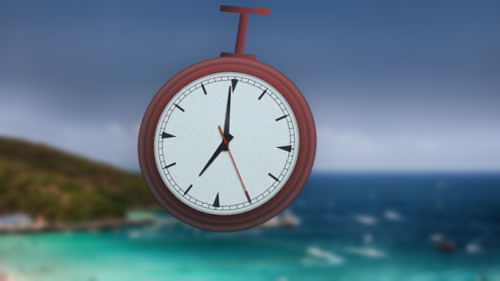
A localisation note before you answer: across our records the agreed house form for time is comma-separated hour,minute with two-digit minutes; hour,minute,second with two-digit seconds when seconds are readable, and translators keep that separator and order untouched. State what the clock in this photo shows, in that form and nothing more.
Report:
6,59,25
